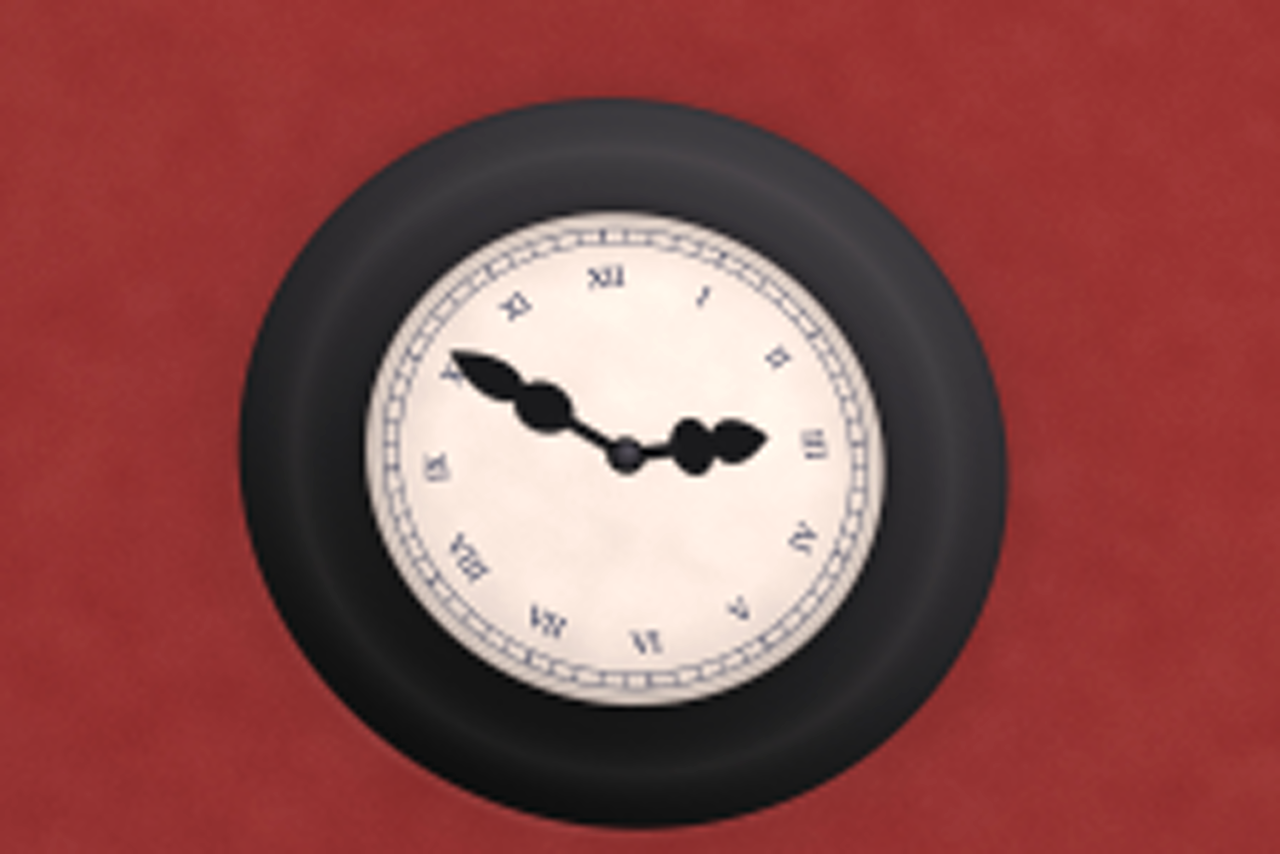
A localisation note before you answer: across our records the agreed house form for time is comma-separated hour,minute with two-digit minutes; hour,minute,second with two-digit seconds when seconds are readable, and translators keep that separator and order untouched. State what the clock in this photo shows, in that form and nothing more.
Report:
2,51
